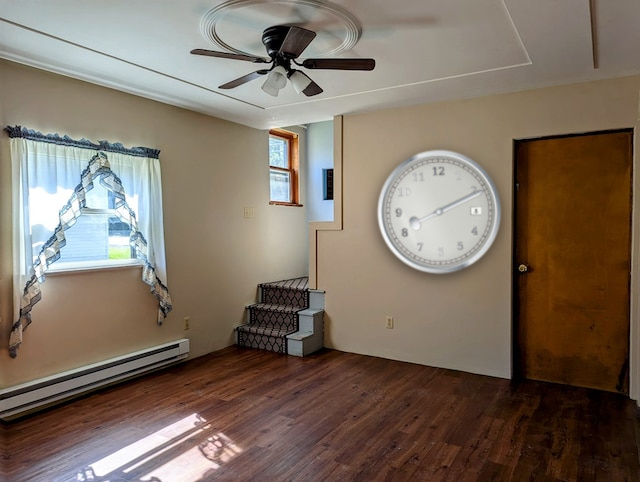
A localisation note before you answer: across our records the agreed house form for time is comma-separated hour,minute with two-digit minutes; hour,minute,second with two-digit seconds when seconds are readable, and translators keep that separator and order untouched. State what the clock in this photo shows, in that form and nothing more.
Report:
8,11
